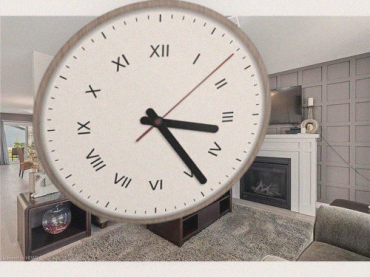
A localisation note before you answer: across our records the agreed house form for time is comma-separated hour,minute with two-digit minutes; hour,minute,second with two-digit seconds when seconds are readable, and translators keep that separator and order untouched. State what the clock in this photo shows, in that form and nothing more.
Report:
3,24,08
